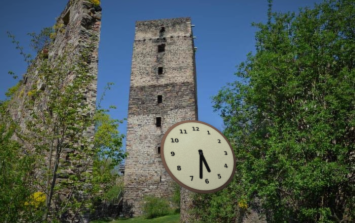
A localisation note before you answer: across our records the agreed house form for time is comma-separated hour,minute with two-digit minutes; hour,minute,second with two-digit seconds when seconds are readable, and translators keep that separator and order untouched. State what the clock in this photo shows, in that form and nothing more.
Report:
5,32
